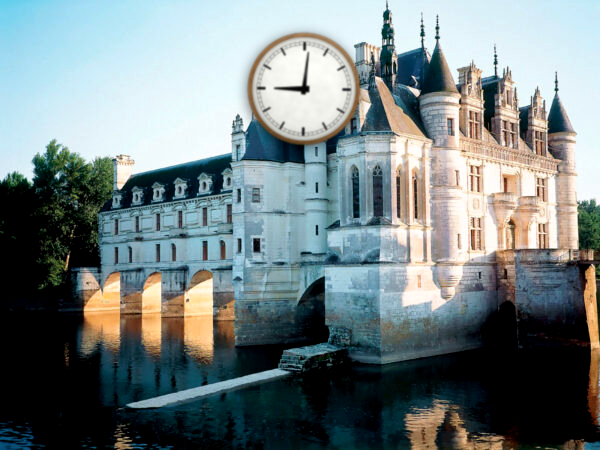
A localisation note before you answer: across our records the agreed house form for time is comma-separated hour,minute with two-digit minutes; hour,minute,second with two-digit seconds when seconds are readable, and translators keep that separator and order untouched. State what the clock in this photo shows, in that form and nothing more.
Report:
9,01
